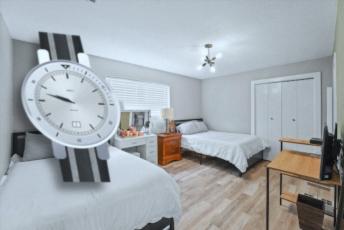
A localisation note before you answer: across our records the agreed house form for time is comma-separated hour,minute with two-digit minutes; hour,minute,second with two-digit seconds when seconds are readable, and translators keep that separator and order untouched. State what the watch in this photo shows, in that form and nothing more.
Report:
9,48
